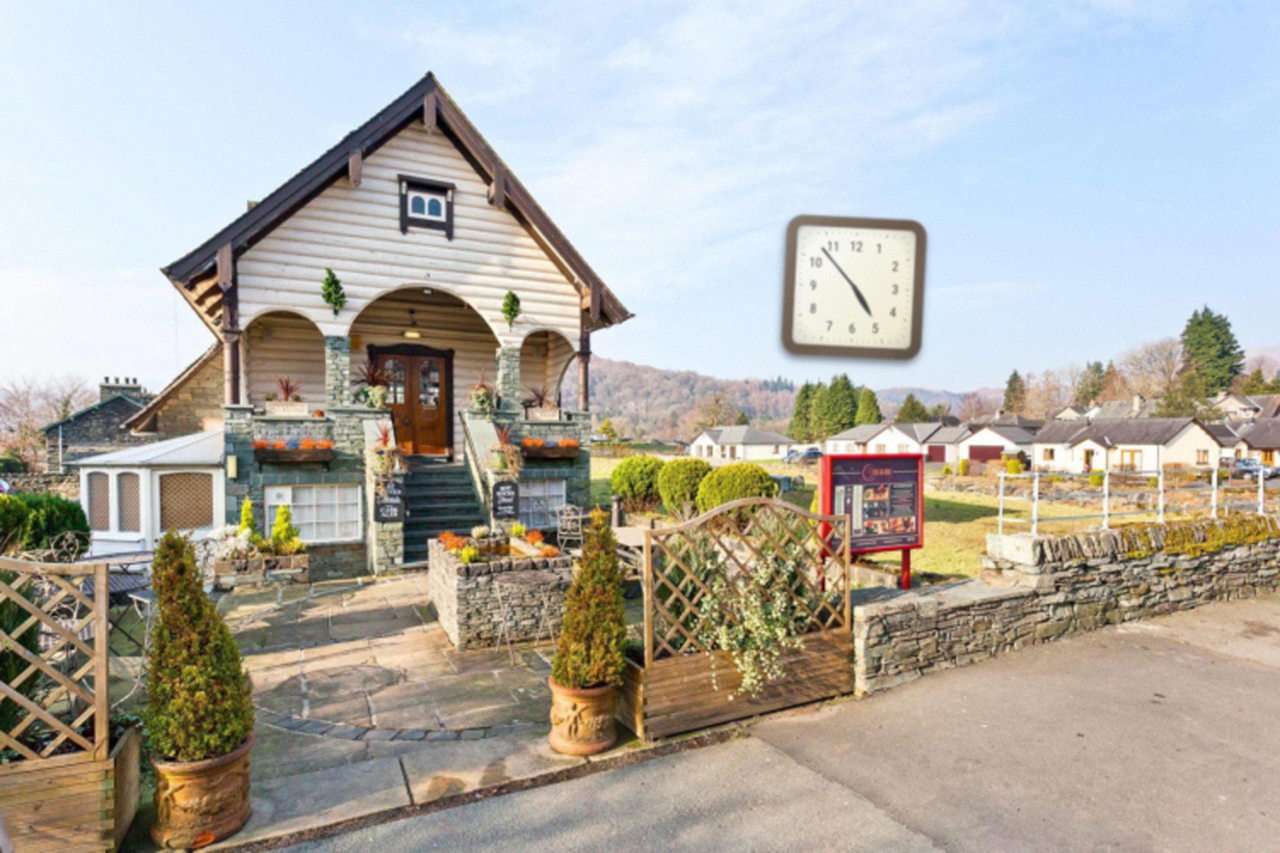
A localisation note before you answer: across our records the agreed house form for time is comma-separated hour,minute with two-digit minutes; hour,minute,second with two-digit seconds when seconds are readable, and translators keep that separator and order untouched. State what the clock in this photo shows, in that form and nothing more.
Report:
4,53
